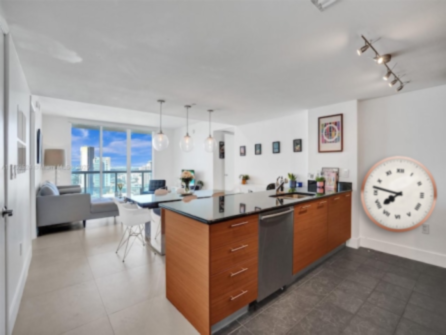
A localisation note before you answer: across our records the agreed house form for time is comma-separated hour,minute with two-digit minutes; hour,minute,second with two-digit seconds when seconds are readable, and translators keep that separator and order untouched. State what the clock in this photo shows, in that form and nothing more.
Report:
7,47
